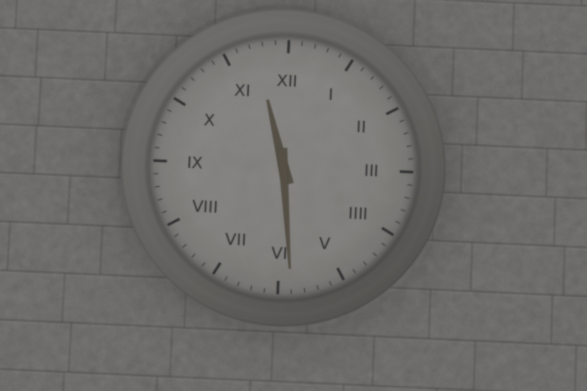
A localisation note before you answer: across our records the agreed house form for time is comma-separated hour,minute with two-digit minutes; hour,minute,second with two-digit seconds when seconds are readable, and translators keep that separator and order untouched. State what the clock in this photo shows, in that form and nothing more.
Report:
11,29
